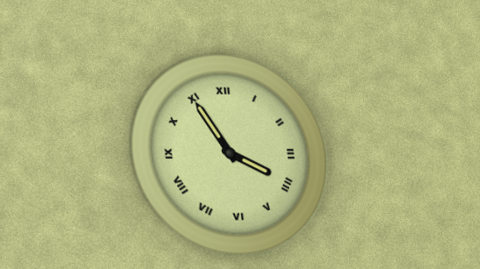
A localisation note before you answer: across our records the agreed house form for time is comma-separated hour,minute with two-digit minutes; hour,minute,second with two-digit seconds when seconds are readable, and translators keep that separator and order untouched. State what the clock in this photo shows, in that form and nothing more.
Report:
3,55
